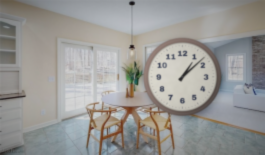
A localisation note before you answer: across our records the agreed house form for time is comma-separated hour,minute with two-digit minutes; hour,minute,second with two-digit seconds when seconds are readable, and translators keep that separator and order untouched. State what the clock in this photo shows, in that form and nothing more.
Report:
1,08
